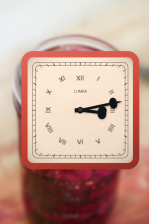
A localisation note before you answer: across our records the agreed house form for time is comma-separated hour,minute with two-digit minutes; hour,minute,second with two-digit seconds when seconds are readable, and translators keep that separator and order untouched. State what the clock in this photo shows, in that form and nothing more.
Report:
3,13
